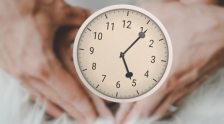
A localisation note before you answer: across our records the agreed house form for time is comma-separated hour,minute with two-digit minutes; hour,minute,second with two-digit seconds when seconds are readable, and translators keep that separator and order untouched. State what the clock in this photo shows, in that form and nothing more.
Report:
5,06
